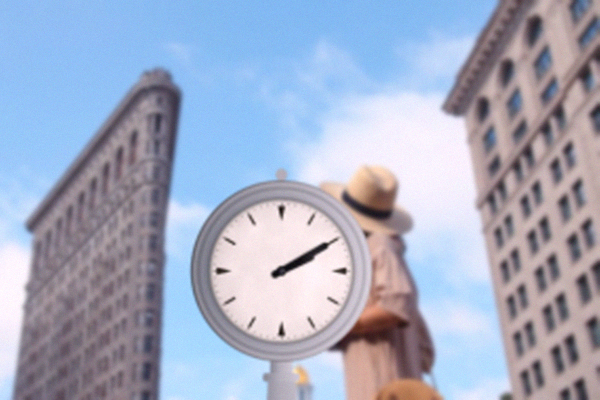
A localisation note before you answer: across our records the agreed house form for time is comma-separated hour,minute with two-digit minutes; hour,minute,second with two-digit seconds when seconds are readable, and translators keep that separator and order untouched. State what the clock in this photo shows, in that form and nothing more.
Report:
2,10
